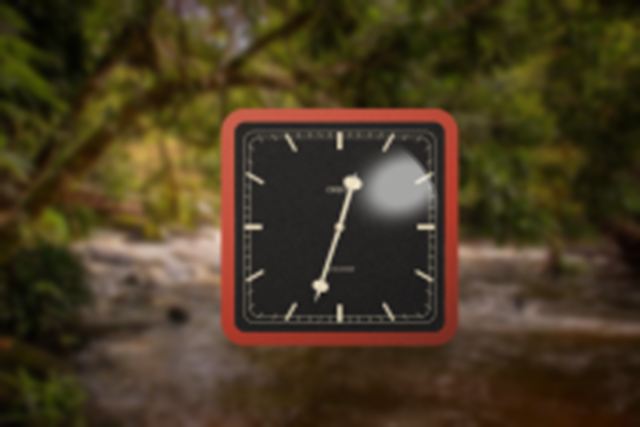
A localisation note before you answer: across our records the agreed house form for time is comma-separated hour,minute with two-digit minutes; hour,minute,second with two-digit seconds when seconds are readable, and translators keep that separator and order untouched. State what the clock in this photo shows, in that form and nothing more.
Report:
12,33
